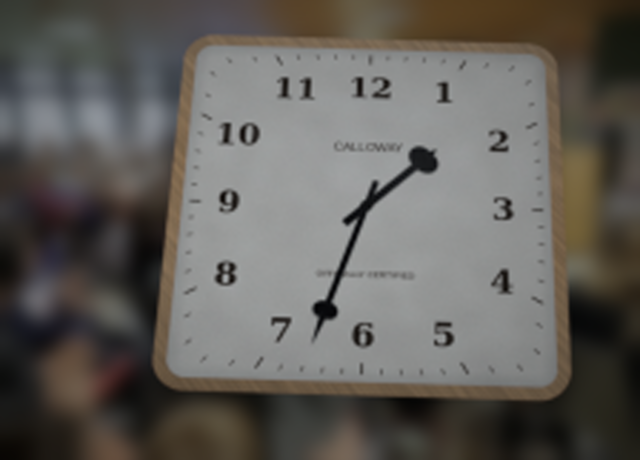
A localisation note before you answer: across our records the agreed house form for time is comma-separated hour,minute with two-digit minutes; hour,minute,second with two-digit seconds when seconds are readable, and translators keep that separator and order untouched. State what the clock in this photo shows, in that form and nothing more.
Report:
1,33
